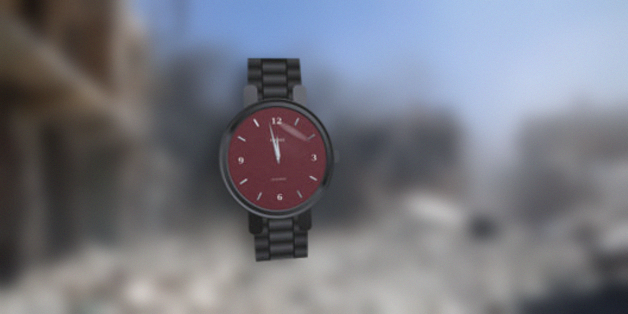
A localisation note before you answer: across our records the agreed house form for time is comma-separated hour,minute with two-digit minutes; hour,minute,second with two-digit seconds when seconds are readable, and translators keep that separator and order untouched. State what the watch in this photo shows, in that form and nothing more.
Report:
11,58
